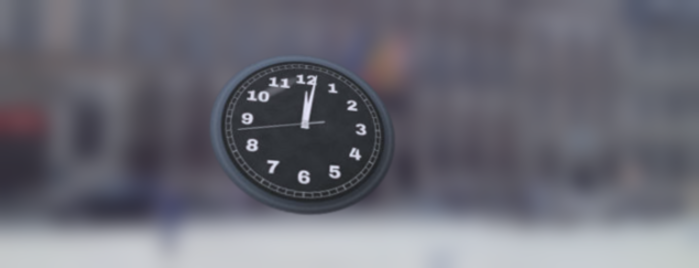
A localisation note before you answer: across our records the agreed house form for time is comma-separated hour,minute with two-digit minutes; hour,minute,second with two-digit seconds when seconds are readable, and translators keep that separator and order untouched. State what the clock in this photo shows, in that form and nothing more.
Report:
12,01,43
